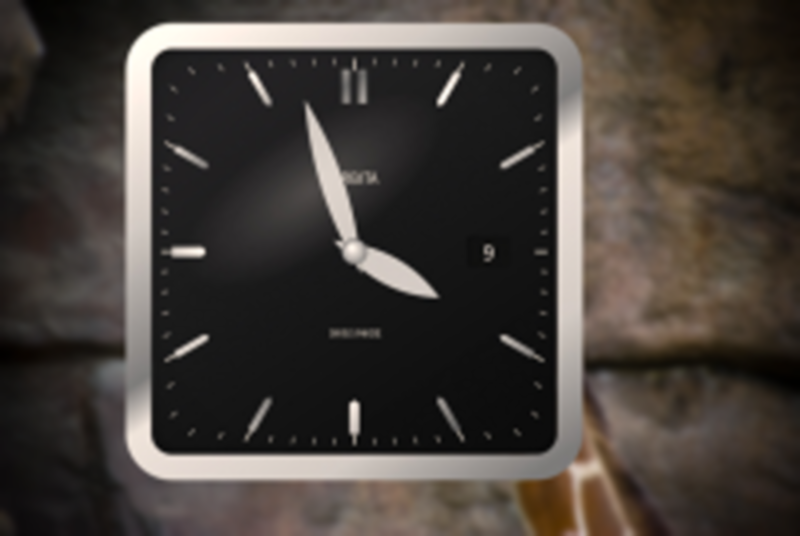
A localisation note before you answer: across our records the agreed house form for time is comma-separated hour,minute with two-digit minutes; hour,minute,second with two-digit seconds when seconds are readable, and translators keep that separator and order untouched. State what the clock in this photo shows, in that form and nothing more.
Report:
3,57
